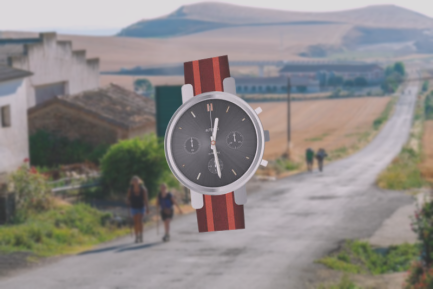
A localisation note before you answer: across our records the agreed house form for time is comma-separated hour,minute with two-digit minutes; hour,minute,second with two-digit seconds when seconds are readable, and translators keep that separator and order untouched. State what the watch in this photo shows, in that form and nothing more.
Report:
12,29
